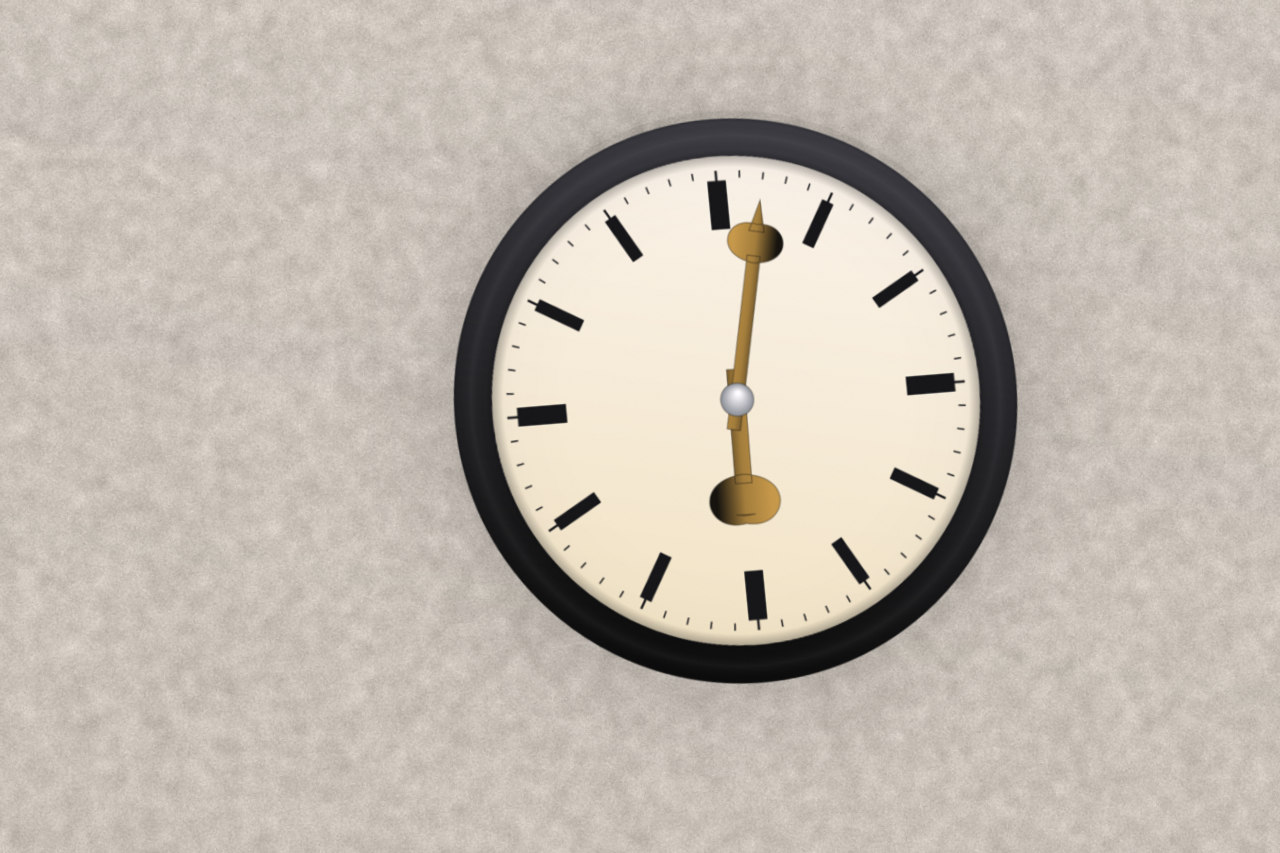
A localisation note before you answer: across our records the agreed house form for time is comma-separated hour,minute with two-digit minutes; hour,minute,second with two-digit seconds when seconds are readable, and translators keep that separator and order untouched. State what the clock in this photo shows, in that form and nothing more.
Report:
6,02
